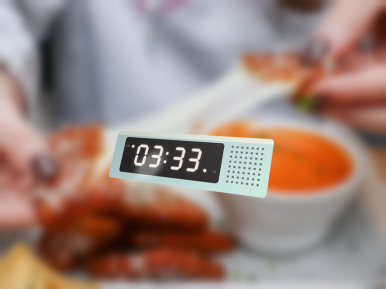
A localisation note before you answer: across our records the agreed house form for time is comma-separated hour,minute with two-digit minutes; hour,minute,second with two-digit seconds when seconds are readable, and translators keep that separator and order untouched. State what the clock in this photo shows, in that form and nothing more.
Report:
3,33
